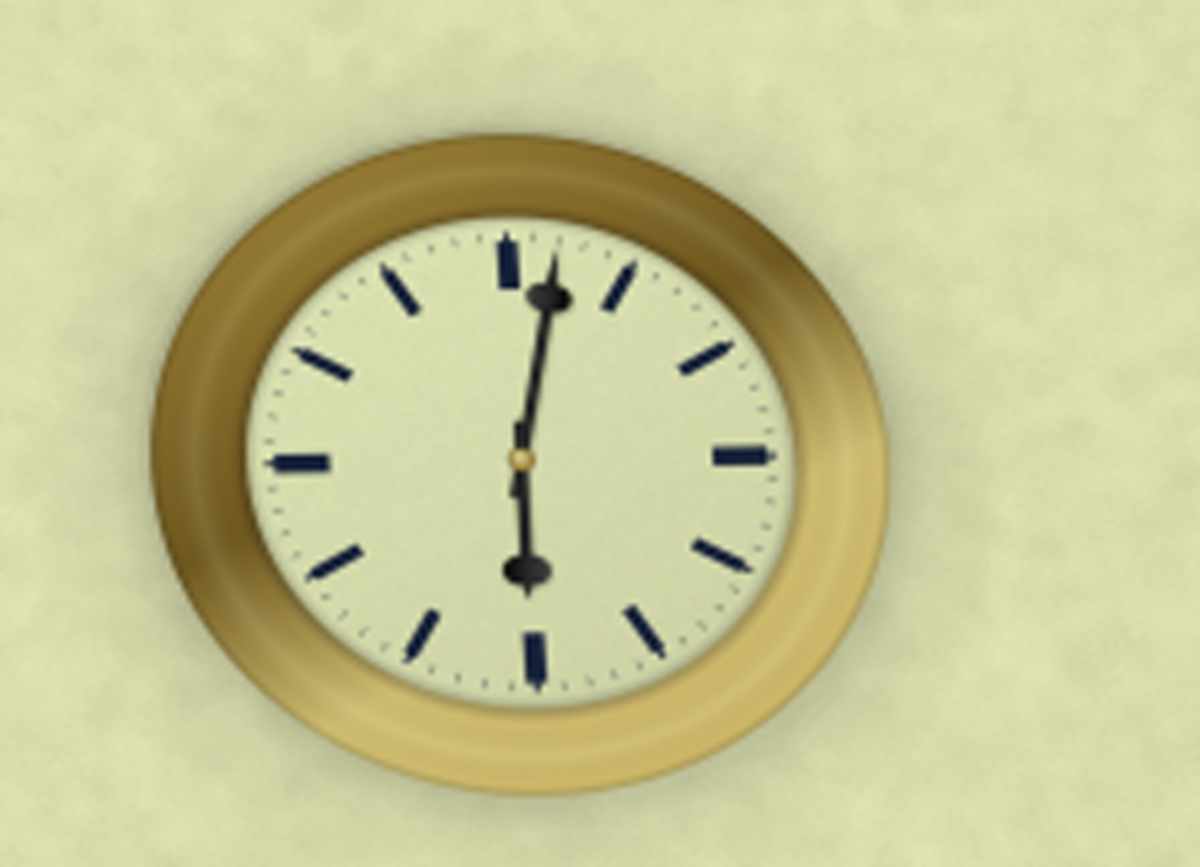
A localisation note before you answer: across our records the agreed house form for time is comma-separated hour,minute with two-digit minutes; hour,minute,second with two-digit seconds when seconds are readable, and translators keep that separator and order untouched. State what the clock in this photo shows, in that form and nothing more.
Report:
6,02
